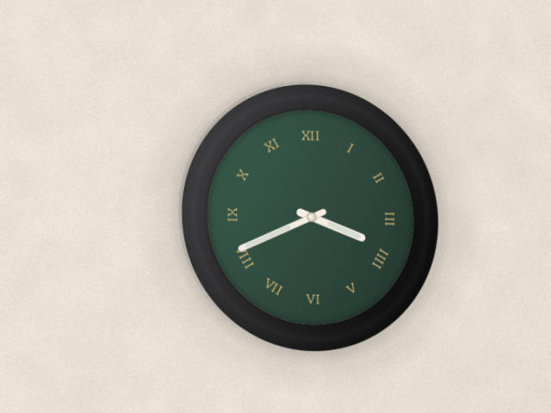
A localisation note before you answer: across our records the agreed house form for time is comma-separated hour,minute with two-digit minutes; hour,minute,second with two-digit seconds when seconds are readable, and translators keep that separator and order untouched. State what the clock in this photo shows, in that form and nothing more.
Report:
3,41
